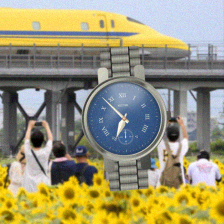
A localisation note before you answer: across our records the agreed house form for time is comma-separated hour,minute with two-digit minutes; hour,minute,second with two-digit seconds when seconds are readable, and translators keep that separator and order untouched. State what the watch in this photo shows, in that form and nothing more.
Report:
6,53
